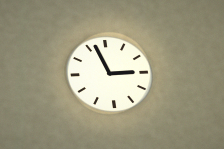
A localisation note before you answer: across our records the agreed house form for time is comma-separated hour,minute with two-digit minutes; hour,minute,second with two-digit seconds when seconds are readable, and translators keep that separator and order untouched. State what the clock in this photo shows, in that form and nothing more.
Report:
2,57
